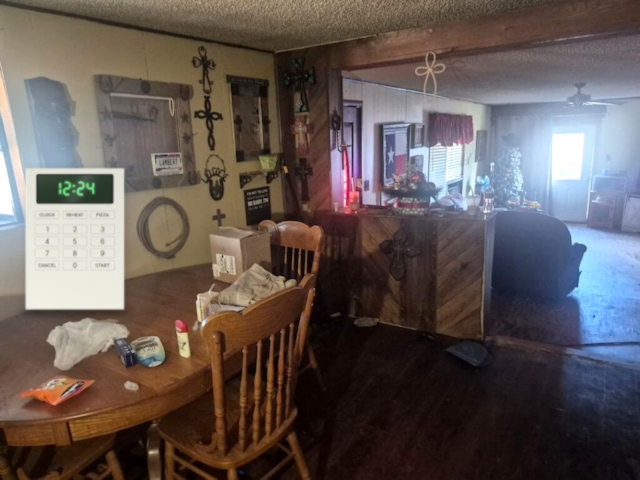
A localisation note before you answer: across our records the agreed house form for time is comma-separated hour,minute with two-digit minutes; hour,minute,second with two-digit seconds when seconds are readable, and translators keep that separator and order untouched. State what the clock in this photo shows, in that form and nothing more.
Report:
12,24
